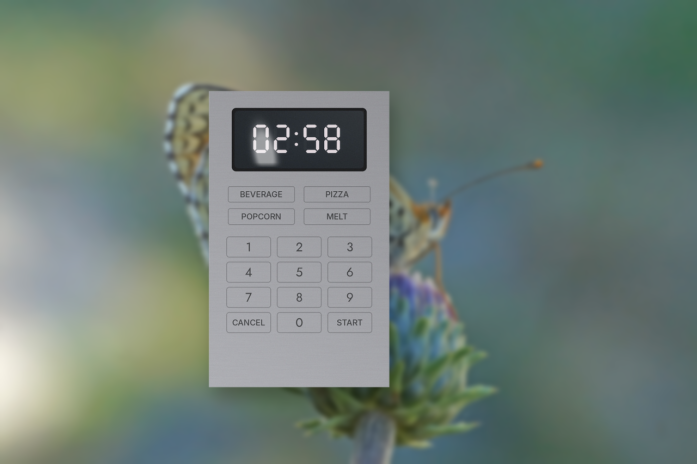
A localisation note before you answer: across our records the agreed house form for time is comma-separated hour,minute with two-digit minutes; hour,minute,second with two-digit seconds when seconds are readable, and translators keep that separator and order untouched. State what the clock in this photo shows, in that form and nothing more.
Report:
2,58
